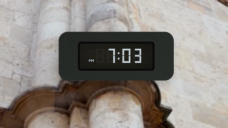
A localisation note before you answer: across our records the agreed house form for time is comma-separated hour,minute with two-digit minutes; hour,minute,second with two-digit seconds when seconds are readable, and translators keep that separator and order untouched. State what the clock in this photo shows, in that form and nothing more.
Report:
7,03
